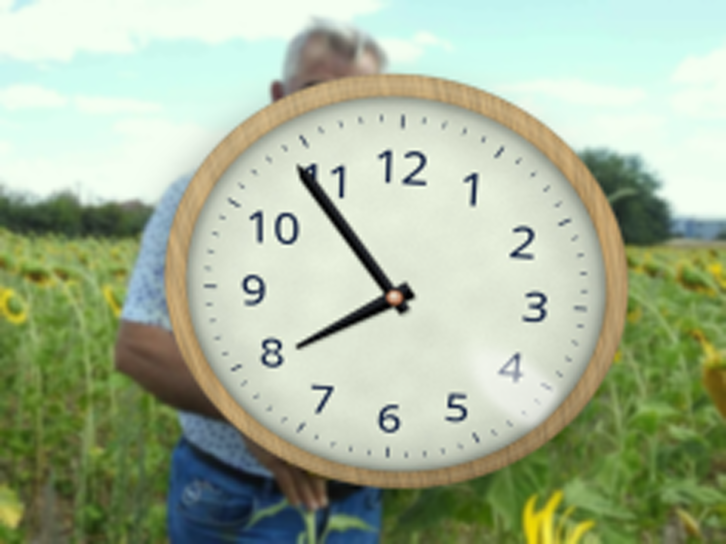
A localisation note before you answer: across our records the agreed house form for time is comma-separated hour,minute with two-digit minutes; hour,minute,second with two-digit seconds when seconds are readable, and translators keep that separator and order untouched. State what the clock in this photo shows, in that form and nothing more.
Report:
7,54
